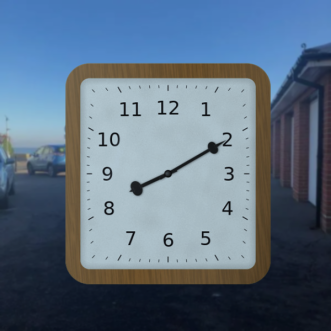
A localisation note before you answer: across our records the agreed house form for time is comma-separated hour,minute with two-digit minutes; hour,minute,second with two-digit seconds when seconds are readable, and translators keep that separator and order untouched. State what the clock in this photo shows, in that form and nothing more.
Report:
8,10
